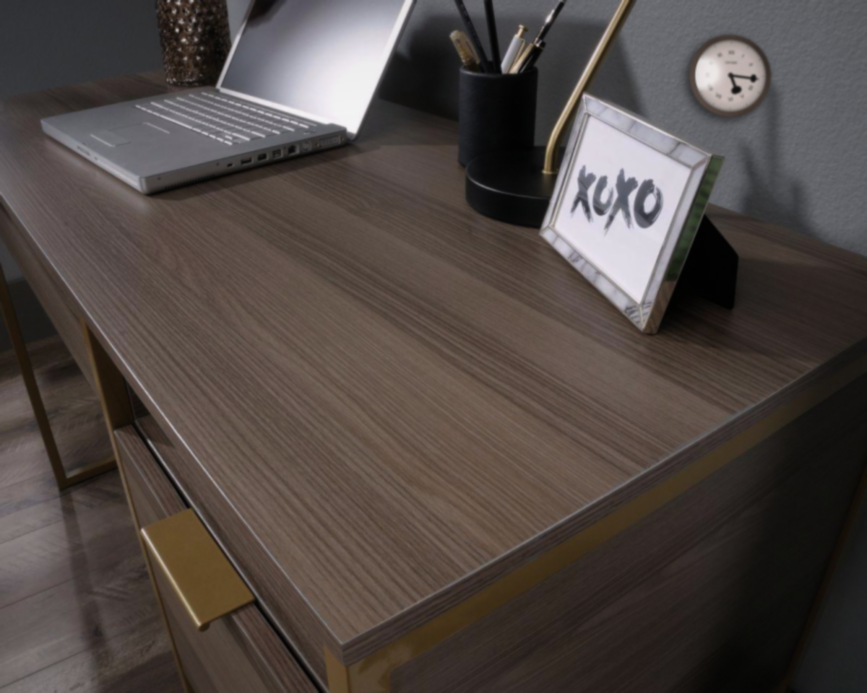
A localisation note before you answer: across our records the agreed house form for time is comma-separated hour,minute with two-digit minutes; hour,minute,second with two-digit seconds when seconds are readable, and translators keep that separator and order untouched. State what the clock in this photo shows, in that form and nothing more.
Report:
5,16
